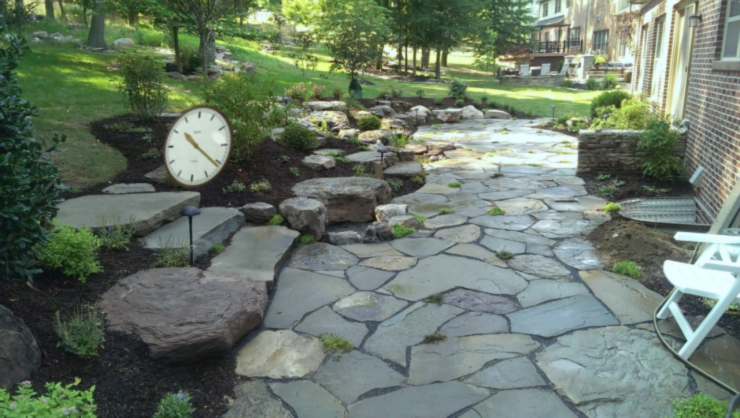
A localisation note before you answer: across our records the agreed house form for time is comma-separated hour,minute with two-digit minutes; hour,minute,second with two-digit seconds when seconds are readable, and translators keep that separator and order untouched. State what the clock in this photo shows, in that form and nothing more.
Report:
10,21
